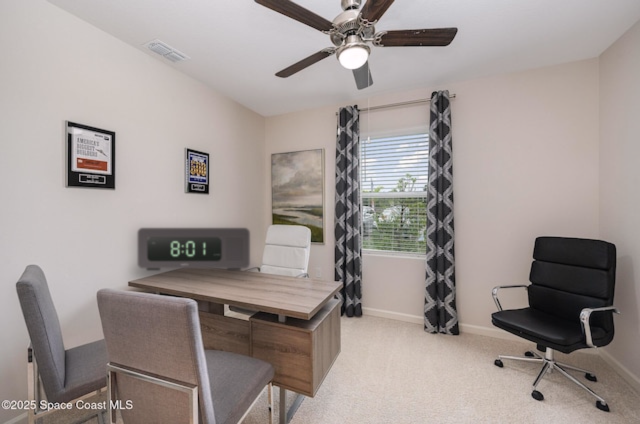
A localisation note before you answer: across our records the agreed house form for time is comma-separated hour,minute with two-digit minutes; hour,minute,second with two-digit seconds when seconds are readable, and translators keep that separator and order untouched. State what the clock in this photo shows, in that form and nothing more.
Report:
8,01
